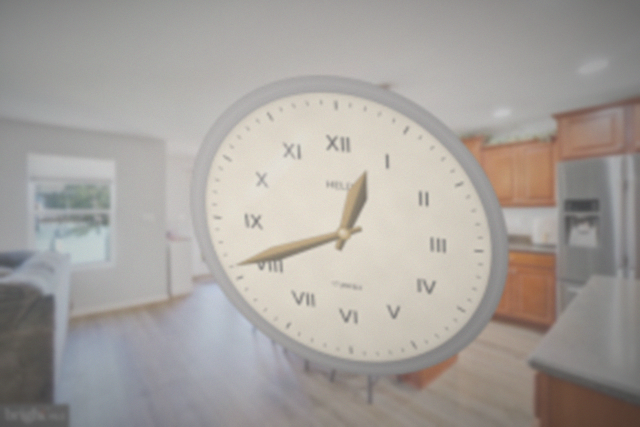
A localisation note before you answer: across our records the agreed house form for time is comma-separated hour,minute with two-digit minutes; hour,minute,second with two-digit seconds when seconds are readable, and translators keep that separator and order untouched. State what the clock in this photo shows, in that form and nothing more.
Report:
12,41
